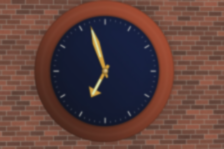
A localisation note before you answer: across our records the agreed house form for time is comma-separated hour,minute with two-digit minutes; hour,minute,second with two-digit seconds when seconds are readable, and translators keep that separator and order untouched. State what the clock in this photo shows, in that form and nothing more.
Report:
6,57
